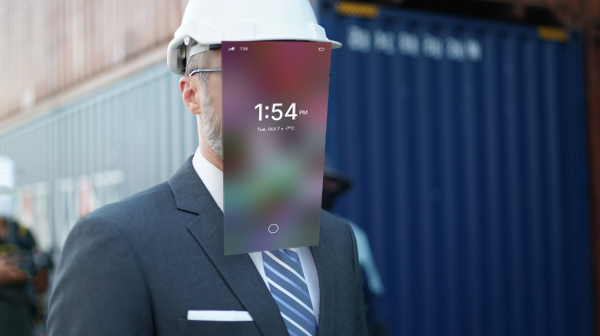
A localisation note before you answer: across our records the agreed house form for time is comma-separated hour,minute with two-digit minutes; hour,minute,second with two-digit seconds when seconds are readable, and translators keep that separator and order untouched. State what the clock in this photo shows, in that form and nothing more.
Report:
1,54
